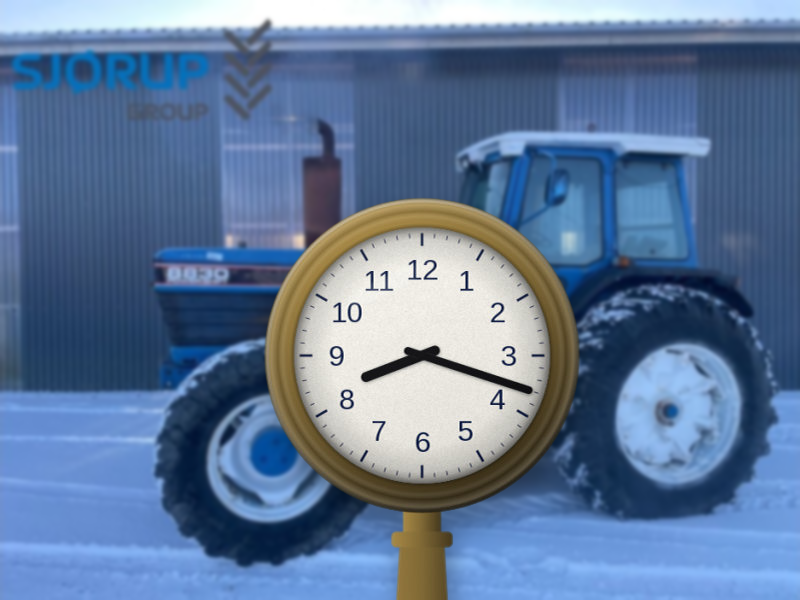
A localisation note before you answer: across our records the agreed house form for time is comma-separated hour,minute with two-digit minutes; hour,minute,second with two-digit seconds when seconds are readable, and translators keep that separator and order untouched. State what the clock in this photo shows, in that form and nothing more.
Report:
8,18
